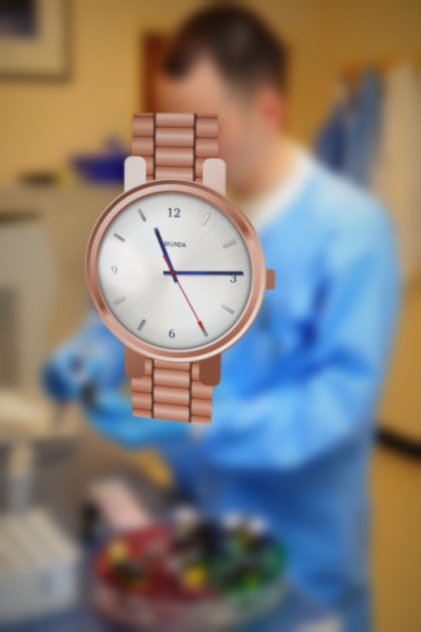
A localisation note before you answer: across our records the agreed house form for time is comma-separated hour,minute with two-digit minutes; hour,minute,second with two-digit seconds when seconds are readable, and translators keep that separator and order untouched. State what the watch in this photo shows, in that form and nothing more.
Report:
11,14,25
